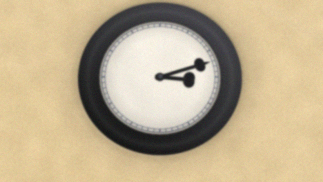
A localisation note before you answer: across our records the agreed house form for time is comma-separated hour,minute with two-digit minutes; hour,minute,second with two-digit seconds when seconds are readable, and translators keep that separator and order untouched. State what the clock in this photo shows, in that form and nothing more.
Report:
3,12
